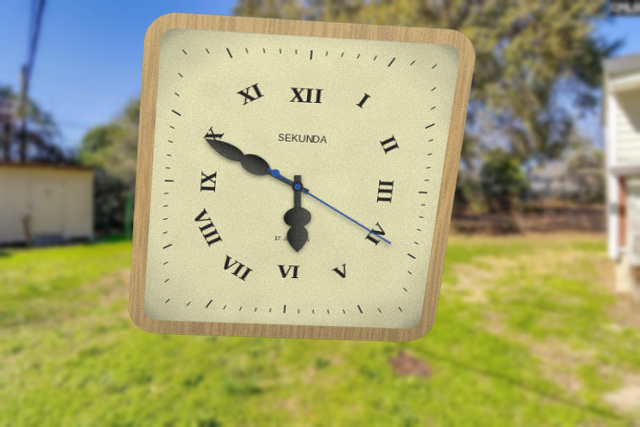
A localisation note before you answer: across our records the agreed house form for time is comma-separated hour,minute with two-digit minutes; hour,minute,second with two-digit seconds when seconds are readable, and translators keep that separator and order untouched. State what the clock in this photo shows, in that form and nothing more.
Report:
5,49,20
